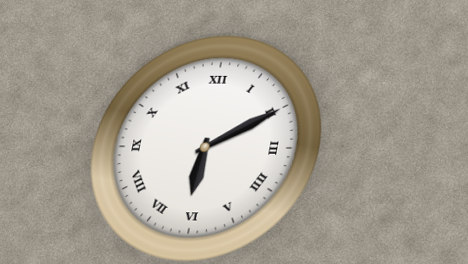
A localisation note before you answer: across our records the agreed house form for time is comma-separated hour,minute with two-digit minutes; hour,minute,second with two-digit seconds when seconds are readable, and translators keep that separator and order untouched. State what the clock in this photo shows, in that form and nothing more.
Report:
6,10
